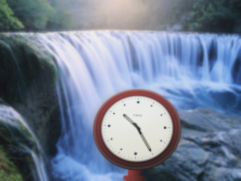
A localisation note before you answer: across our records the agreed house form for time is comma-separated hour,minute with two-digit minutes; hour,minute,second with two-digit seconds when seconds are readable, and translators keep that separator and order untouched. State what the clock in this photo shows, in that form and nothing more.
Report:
10,25
